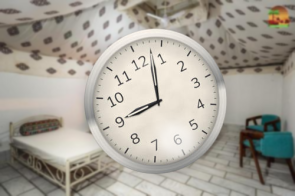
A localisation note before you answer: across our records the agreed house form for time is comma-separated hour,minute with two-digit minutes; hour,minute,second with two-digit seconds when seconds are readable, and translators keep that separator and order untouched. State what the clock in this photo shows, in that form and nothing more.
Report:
9,03
